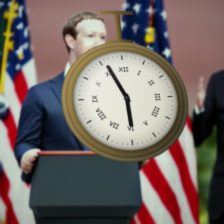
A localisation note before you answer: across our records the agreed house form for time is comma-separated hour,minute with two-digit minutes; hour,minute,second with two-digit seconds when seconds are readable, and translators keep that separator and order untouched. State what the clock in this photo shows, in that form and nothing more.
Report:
5,56
